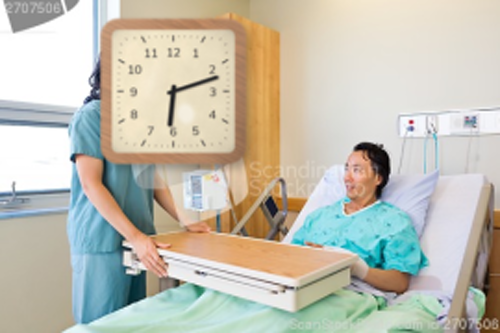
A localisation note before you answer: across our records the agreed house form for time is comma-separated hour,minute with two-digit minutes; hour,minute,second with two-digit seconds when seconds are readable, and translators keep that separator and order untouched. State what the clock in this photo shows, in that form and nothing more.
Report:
6,12
